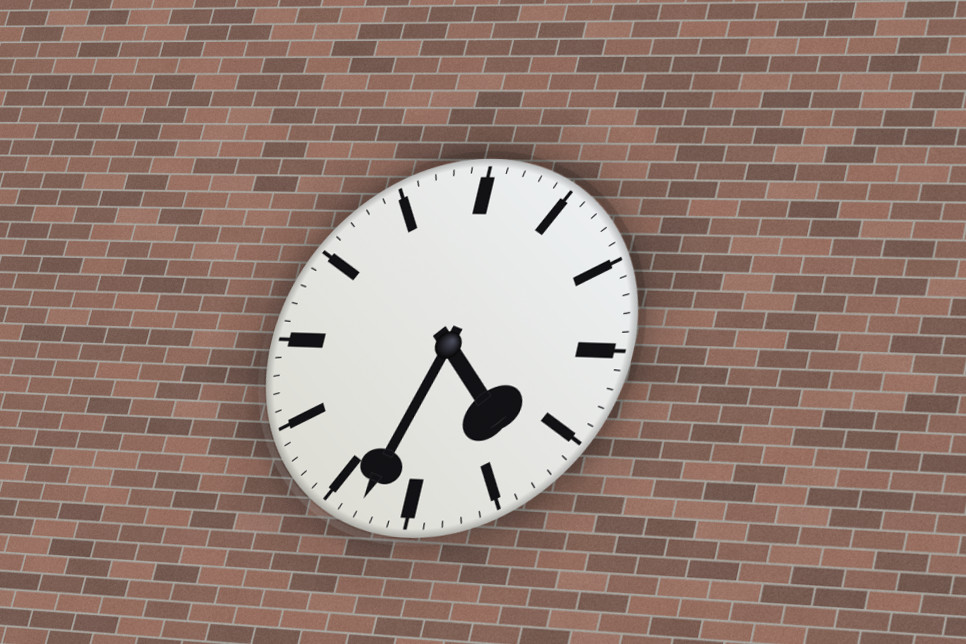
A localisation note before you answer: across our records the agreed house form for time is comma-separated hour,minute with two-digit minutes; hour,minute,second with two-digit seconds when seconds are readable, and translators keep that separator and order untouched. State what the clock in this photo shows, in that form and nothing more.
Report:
4,33
